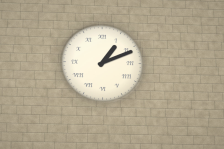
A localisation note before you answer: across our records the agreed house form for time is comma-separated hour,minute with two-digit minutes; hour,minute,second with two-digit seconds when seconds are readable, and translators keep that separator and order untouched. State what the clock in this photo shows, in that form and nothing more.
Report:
1,11
